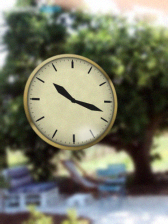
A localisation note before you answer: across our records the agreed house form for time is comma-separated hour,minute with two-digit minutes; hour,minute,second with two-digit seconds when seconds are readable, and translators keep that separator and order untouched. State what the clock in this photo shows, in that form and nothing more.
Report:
10,18
